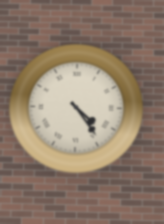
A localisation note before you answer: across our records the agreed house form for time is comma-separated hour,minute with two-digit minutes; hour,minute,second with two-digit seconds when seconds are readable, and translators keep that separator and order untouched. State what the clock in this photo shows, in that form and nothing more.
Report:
4,24
